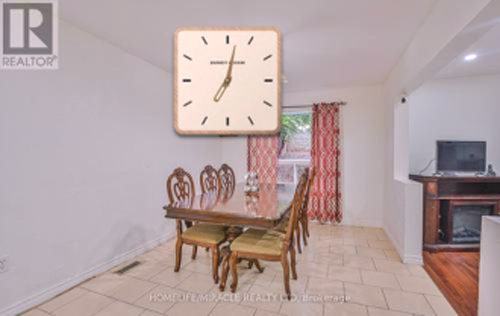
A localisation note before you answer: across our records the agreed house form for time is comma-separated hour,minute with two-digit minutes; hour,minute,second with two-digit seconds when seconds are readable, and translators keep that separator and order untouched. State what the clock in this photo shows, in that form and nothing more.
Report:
7,02
